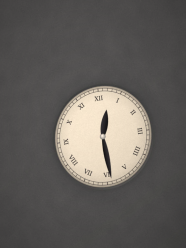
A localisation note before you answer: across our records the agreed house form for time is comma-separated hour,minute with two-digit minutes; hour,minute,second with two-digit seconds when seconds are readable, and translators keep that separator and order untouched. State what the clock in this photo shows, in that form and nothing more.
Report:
12,29
